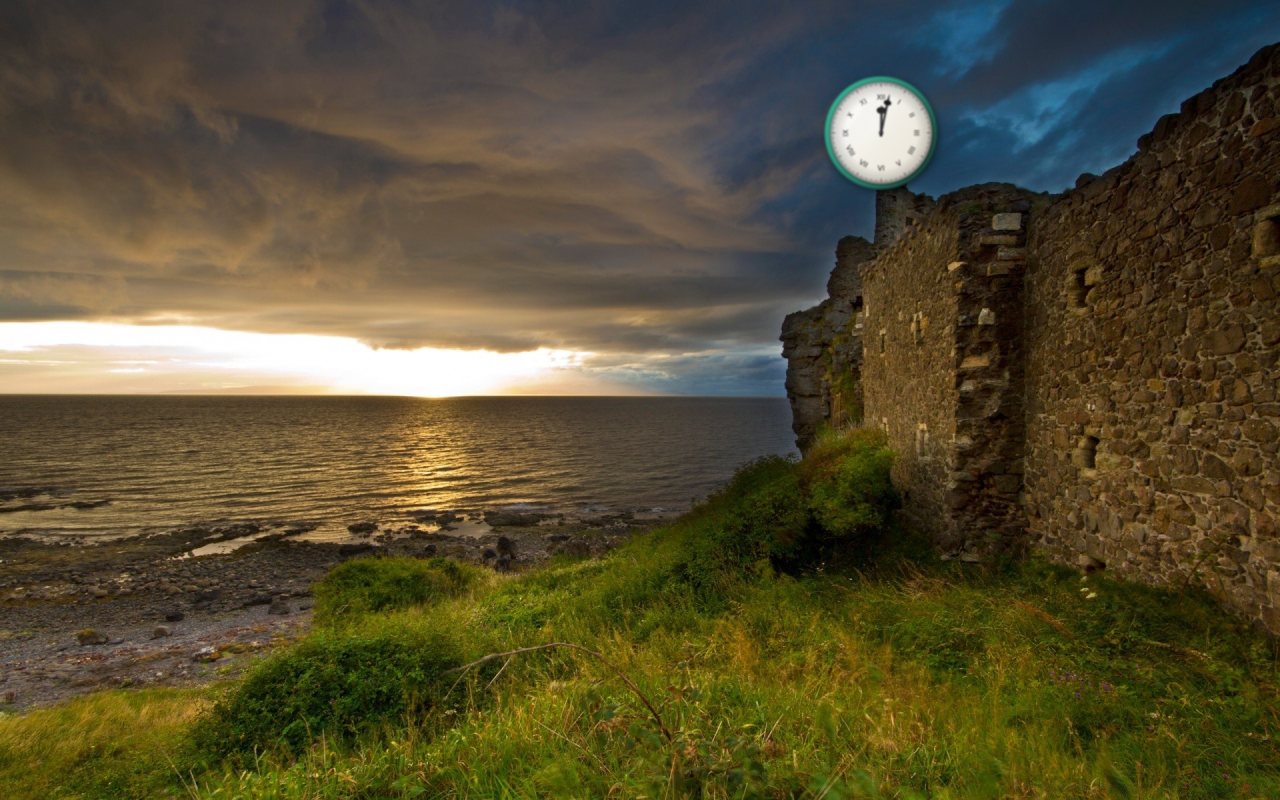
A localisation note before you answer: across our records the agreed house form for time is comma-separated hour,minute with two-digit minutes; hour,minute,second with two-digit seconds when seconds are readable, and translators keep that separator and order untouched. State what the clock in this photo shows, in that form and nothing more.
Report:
12,02
